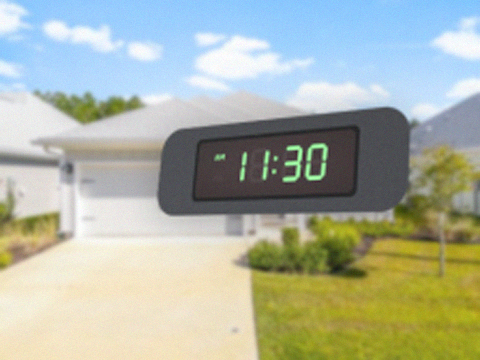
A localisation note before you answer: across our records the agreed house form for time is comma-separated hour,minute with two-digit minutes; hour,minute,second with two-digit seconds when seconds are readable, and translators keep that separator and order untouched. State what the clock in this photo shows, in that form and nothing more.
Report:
11,30
